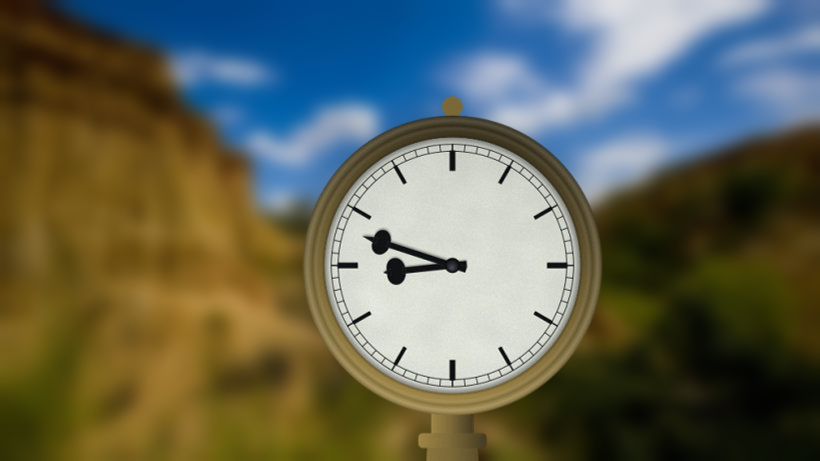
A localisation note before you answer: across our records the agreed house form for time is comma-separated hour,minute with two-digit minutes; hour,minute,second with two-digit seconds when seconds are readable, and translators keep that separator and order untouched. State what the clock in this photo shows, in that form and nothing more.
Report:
8,48
